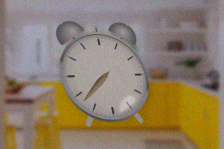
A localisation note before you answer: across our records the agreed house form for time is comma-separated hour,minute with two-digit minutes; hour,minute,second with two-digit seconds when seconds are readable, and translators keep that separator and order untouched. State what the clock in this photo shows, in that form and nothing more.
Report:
7,38
